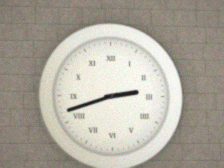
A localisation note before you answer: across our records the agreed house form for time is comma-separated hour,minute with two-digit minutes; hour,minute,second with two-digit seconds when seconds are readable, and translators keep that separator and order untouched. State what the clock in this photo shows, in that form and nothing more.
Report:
2,42
